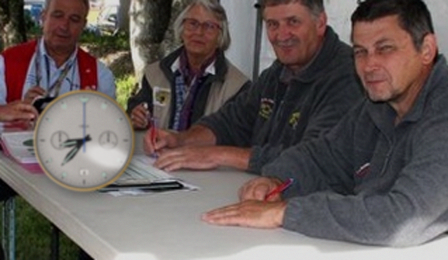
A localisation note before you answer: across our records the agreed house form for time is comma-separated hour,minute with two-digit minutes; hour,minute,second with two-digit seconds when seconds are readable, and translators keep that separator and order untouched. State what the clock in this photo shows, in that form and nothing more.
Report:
8,37
